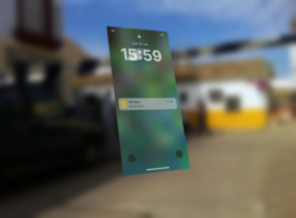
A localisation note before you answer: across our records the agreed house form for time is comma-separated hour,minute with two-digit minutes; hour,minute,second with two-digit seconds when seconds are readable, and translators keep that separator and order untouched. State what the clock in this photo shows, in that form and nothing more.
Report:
15,59
